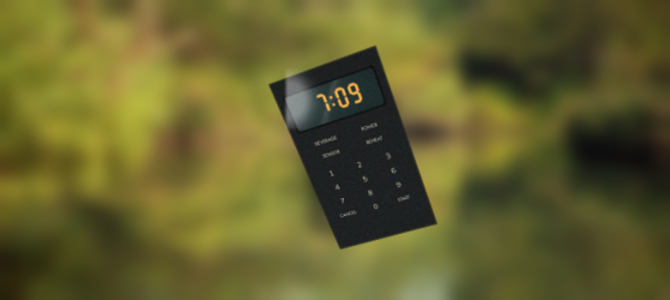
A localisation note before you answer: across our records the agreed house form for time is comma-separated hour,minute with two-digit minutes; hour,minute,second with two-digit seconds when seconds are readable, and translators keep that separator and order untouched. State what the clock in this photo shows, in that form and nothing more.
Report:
7,09
